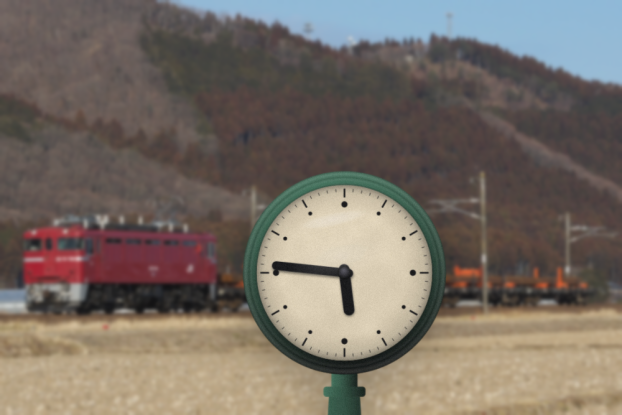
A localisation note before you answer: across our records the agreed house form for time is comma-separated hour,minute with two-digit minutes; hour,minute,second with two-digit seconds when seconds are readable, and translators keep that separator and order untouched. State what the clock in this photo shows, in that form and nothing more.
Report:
5,46
